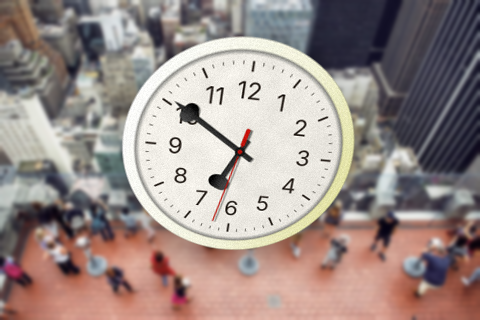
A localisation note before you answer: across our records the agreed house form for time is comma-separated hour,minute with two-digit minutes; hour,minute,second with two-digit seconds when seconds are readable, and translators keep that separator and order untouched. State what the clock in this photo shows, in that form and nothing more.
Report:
6,50,32
